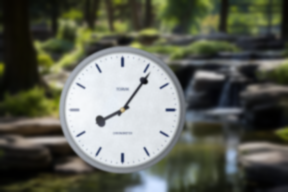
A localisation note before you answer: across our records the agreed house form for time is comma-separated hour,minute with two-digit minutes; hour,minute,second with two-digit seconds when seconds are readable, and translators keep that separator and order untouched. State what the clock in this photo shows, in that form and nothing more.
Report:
8,06
